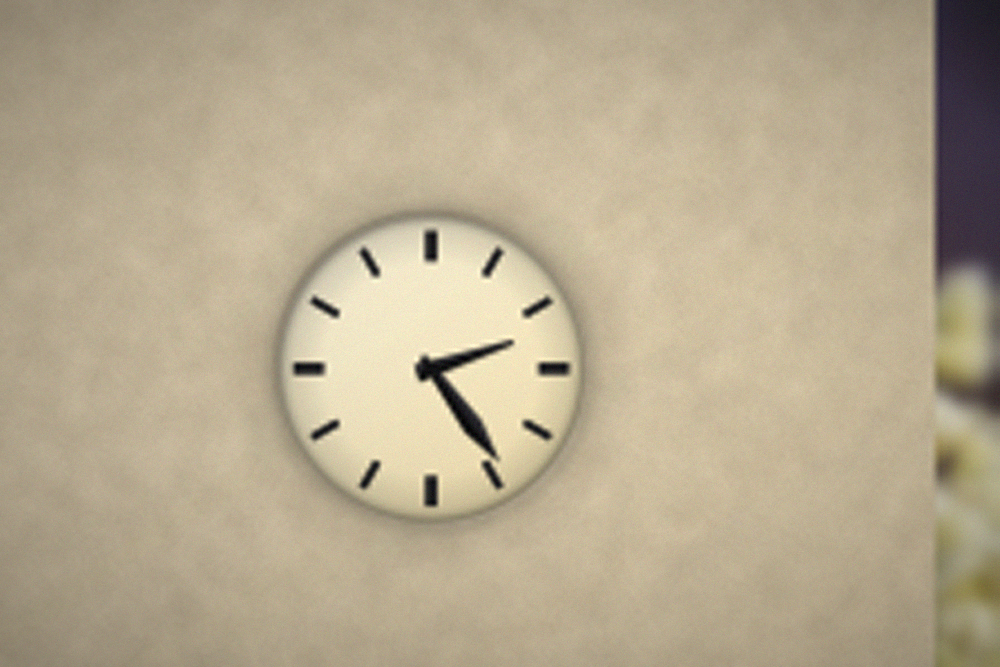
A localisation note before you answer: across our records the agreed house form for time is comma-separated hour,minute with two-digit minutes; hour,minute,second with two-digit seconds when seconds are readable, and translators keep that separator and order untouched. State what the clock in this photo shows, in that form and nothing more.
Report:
2,24
